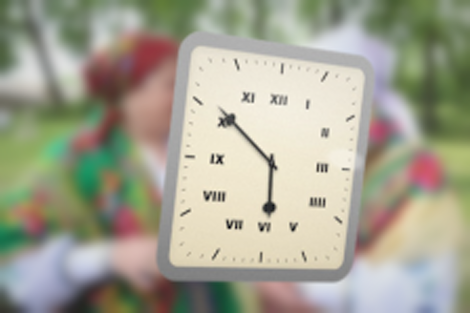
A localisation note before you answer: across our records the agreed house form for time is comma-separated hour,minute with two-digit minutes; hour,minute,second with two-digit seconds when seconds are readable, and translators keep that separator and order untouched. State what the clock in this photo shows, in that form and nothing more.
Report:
5,51
